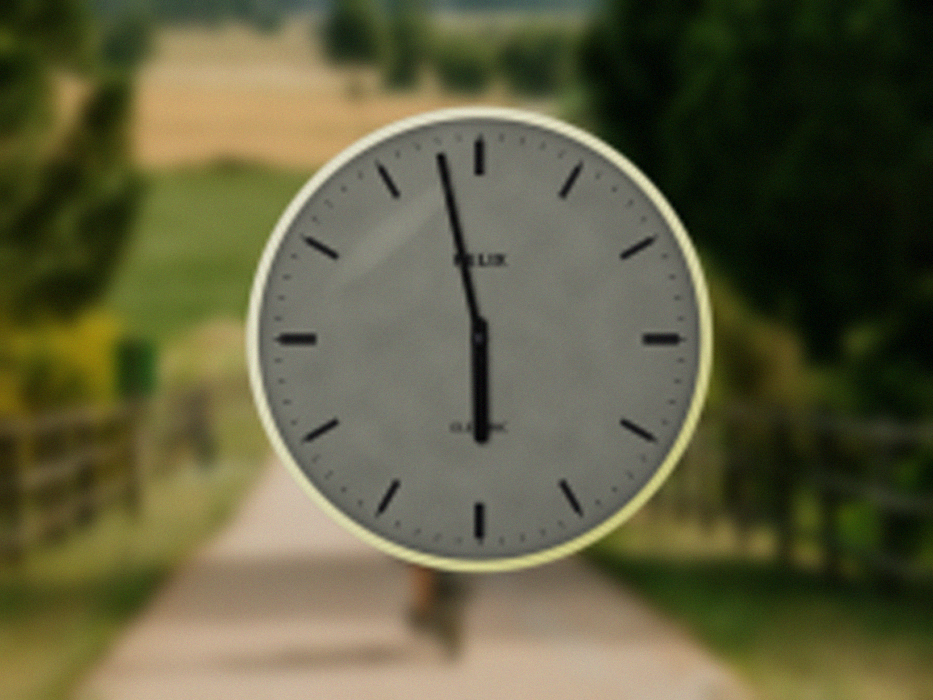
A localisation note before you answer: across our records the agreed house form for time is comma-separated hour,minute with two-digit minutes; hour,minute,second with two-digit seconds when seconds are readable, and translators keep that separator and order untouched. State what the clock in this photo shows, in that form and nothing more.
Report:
5,58
